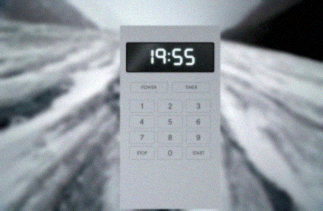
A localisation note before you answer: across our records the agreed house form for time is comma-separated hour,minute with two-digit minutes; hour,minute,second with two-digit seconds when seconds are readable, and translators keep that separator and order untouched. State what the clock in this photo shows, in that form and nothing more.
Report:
19,55
